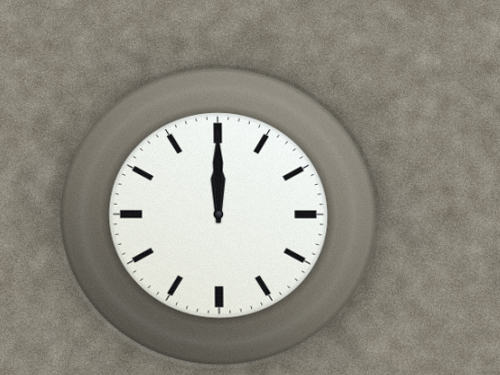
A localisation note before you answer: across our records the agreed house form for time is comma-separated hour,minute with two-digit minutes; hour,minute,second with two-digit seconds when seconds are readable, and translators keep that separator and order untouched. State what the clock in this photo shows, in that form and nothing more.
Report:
12,00
